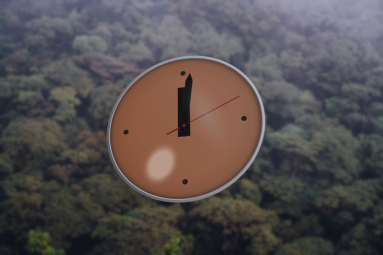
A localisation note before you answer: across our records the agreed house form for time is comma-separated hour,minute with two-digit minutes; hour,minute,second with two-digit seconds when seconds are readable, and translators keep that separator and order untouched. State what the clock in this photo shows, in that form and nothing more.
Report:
12,01,11
